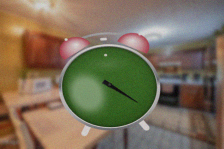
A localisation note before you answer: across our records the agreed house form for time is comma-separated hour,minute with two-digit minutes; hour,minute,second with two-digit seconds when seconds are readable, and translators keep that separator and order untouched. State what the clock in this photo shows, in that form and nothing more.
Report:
4,22
